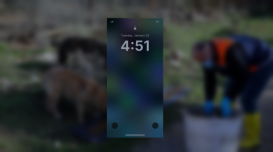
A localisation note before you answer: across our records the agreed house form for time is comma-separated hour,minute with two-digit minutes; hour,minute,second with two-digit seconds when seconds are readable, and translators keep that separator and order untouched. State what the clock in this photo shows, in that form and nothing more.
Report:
4,51
